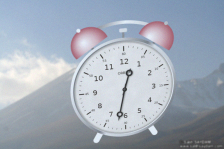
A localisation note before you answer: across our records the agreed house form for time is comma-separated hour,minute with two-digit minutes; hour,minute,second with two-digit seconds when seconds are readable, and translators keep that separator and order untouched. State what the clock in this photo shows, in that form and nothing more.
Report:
12,32
